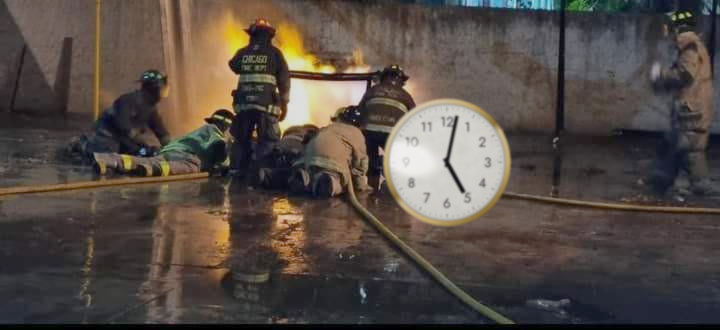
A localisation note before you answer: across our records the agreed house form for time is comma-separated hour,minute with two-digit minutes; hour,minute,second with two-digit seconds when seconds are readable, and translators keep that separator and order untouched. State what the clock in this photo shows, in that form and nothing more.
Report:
5,02
